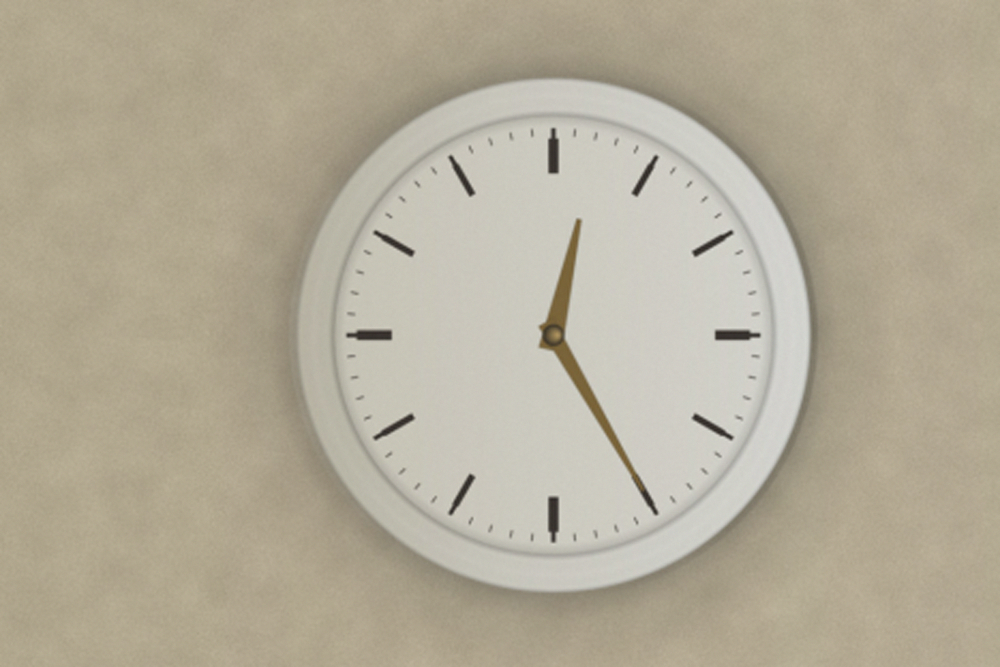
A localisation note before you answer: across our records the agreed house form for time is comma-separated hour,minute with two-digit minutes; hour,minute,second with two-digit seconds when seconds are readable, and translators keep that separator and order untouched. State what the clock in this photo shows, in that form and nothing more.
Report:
12,25
